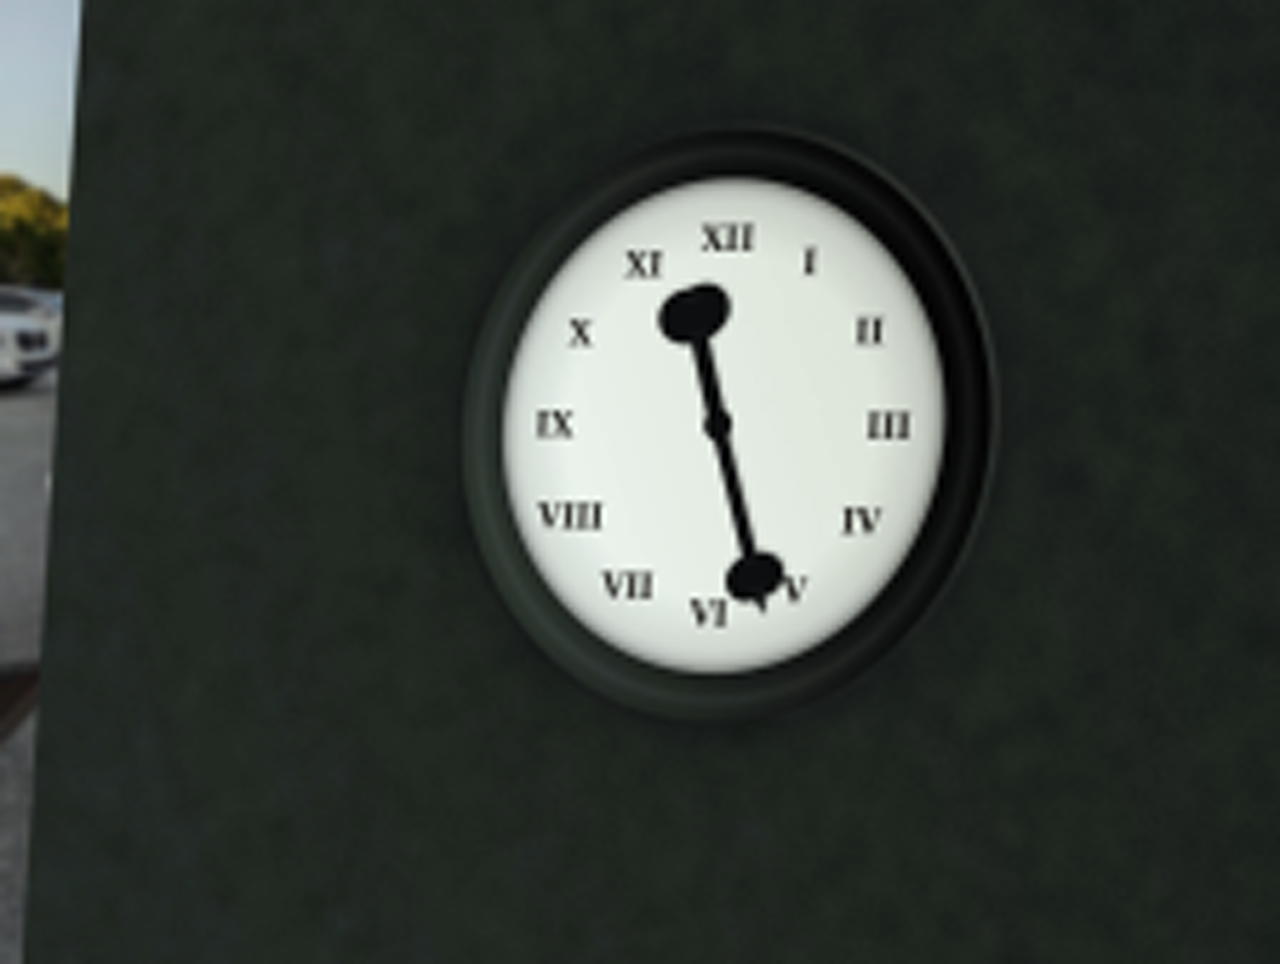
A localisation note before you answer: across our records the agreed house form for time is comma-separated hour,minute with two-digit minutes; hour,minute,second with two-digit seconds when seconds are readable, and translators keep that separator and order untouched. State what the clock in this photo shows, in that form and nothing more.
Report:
11,27
